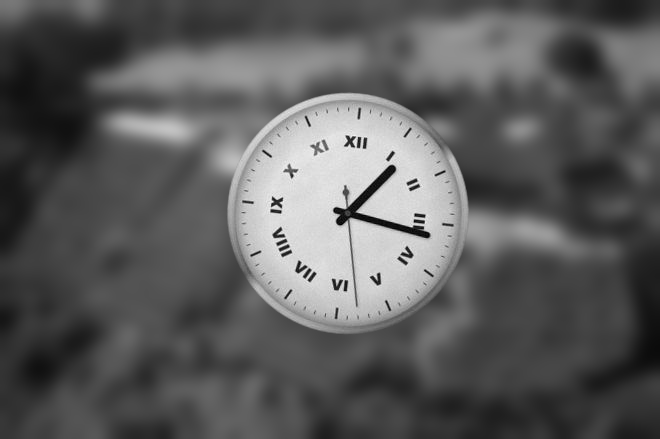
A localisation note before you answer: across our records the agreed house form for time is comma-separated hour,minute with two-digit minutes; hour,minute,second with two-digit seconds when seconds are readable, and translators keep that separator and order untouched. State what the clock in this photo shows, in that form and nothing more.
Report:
1,16,28
